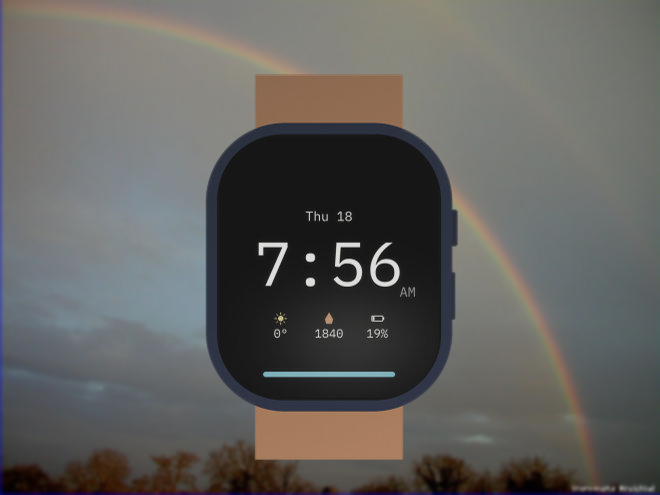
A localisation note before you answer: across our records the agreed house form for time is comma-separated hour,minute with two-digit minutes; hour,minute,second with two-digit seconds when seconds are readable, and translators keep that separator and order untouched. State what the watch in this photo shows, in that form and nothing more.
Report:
7,56
